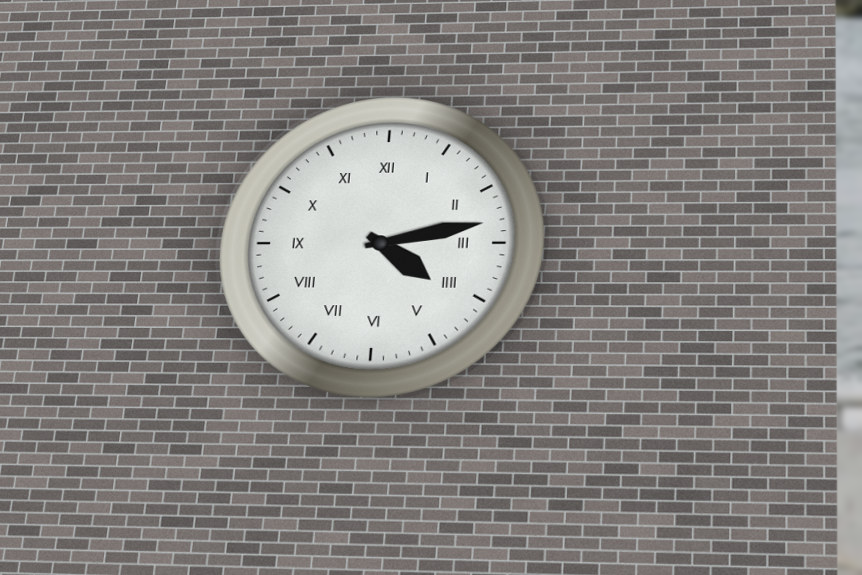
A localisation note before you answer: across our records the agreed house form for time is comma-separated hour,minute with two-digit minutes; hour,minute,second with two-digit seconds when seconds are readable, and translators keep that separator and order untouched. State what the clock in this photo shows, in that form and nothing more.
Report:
4,13
